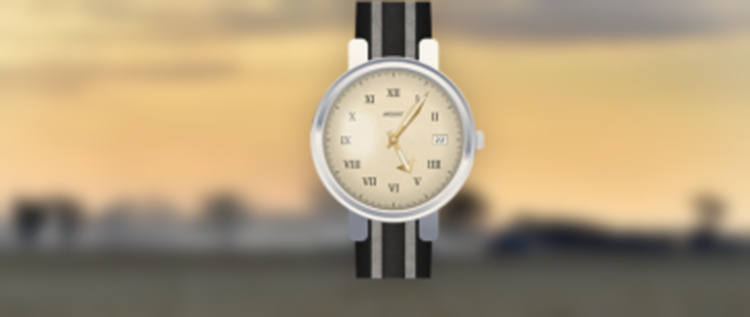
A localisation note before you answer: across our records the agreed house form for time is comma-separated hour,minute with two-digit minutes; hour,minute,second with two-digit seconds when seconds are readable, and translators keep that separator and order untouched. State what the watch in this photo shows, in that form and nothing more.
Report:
5,06
